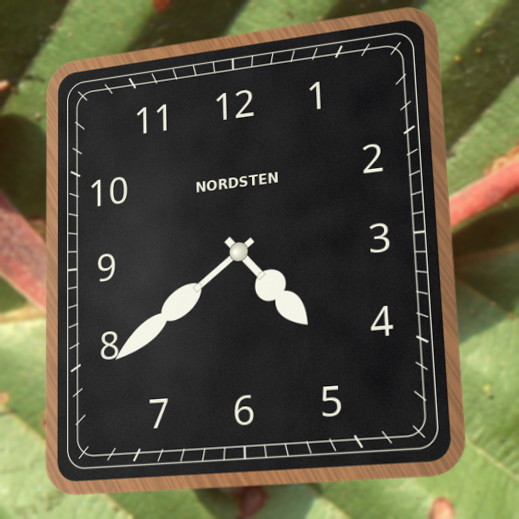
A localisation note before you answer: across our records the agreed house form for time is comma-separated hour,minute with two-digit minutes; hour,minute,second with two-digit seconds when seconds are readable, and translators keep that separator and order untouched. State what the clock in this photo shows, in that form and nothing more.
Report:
4,39
